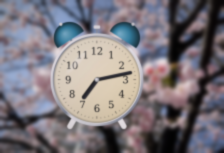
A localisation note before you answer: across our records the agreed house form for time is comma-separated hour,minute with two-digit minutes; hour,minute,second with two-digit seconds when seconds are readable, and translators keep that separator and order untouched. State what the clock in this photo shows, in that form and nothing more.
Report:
7,13
